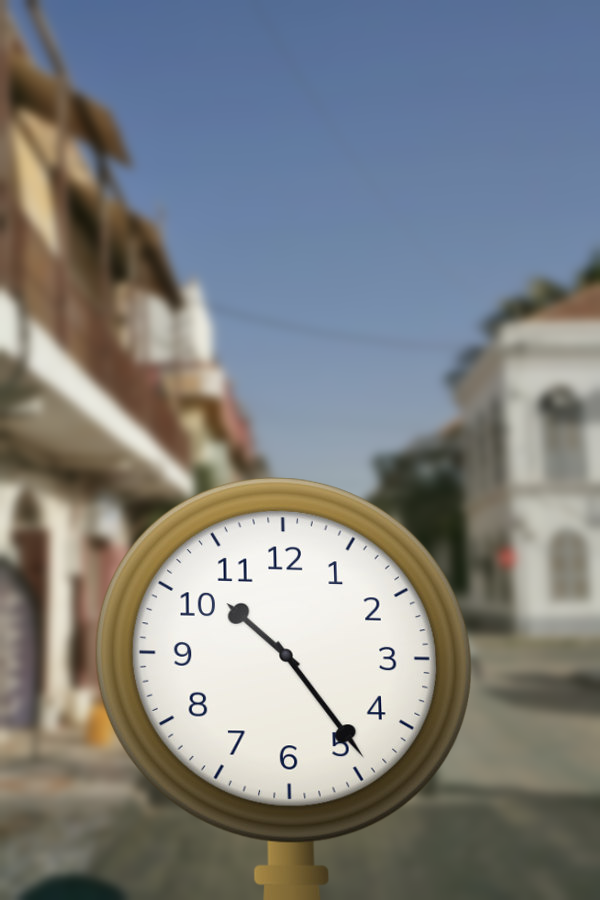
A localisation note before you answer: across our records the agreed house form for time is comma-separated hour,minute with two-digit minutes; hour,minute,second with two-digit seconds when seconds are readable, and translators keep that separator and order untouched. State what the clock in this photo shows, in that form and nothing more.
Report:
10,24
